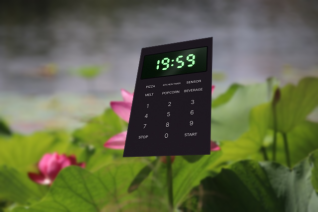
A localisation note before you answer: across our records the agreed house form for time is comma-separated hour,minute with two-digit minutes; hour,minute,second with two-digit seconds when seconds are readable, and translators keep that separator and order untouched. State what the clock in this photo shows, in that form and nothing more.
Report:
19,59
